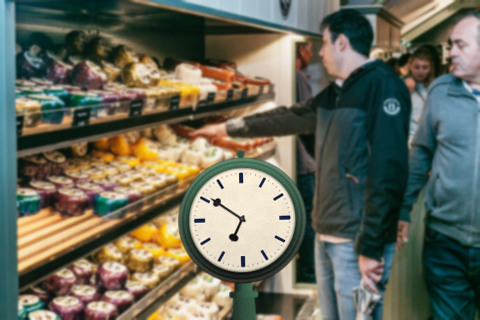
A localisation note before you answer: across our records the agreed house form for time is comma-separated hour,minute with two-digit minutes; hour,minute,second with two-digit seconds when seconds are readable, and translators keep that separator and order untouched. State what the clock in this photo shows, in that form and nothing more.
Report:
6,51
